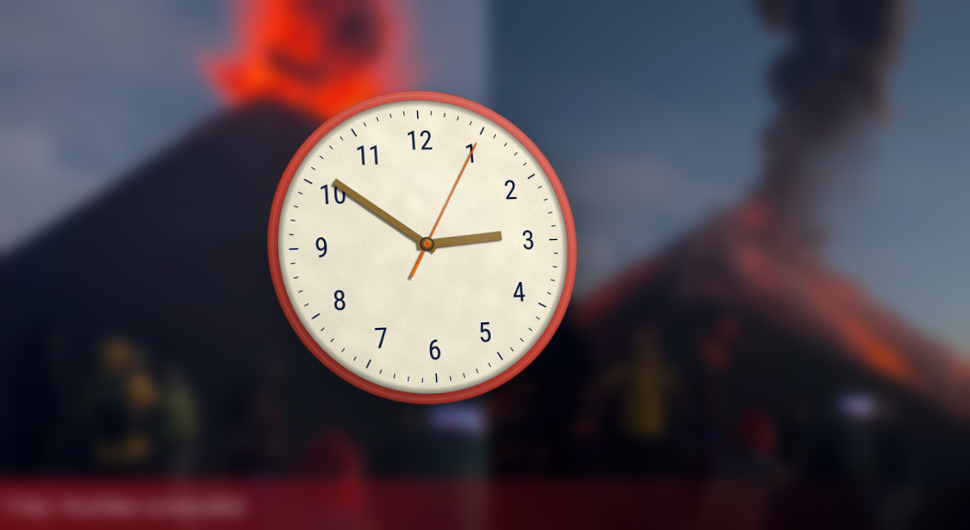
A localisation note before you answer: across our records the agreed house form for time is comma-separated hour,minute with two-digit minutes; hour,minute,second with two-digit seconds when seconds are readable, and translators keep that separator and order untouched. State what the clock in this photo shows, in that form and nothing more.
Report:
2,51,05
